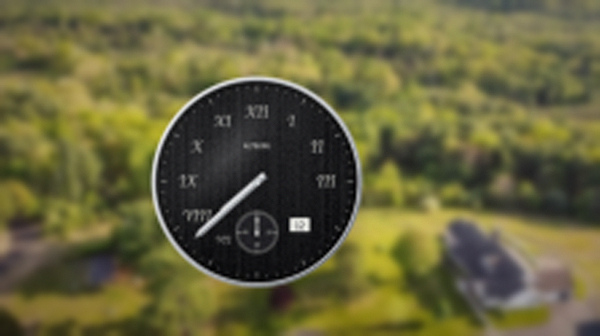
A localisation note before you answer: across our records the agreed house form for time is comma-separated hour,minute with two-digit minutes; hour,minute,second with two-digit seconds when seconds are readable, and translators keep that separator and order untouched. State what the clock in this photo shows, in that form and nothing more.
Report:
7,38
